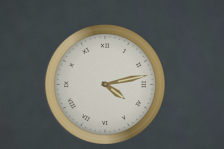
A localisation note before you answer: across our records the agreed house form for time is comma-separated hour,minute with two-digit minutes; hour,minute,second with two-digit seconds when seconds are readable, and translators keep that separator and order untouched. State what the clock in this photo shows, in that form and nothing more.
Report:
4,13
